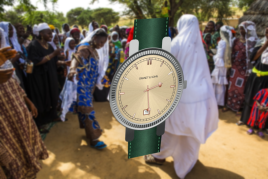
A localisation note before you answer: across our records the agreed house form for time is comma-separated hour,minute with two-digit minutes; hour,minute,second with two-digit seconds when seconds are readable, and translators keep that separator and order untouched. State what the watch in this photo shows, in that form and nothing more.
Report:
2,29
